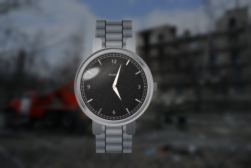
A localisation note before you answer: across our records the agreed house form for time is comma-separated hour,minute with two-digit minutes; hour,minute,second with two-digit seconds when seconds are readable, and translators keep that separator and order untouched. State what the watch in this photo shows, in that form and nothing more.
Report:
5,03
